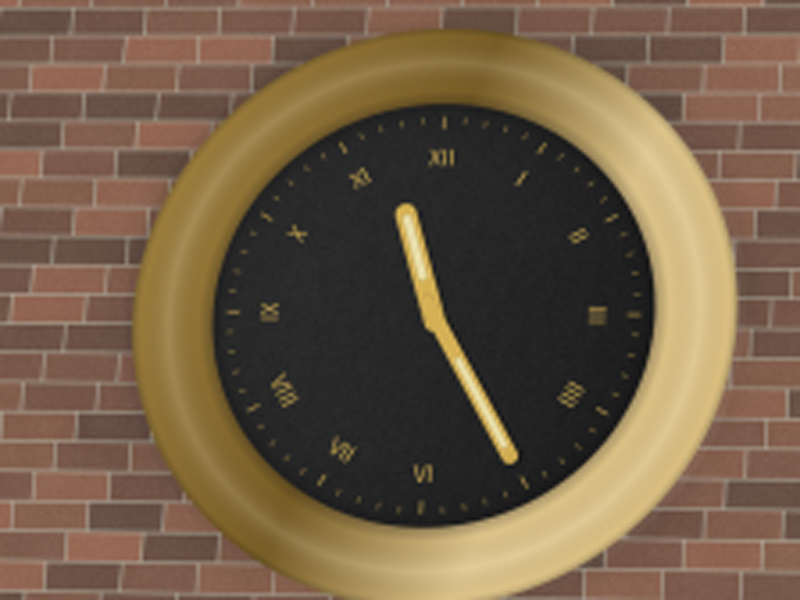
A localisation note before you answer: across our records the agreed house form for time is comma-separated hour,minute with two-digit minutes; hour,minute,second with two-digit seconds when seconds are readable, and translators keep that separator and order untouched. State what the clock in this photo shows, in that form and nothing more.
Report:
11,25
